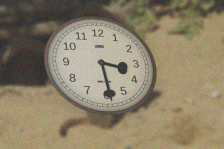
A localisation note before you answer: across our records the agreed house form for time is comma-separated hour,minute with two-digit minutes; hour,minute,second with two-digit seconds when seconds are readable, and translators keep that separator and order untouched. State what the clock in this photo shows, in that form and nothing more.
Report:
3,29
